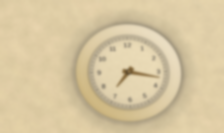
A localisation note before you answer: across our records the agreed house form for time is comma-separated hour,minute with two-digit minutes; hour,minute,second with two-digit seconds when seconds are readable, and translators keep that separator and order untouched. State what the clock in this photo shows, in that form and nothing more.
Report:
7,17
